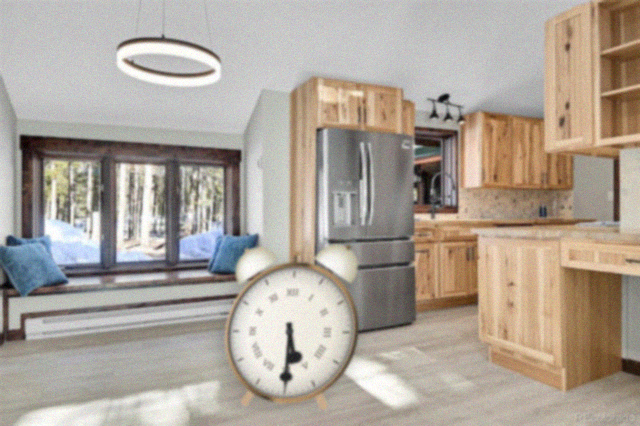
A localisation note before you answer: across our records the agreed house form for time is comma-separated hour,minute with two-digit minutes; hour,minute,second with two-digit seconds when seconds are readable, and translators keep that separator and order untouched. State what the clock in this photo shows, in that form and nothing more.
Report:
5,30
